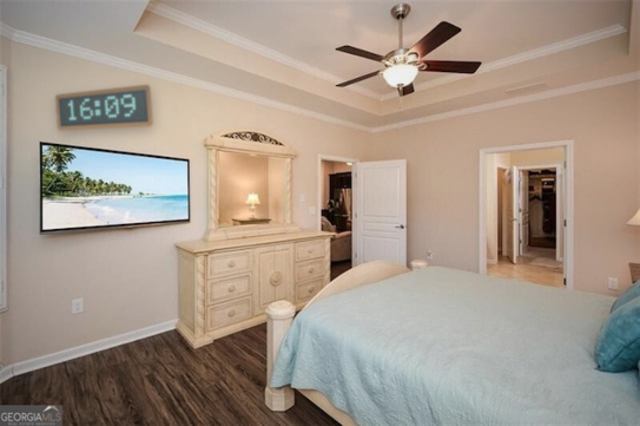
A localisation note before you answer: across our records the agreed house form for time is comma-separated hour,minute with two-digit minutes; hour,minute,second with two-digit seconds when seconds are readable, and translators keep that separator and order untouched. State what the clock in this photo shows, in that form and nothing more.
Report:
16,09
